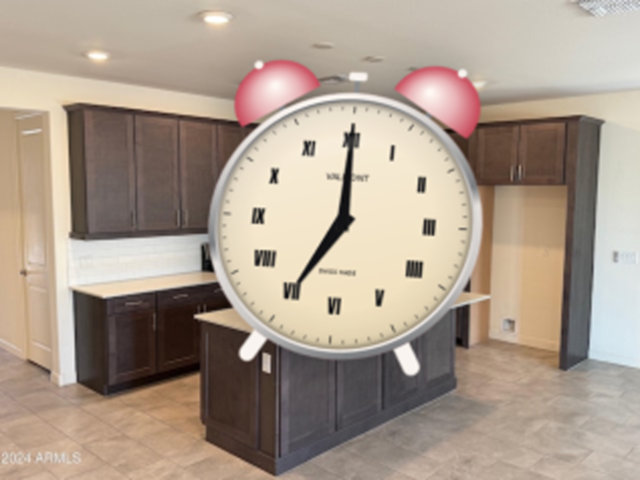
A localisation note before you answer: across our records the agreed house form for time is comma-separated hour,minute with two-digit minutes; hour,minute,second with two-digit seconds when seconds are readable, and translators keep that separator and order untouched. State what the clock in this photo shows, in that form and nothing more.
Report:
7,00
